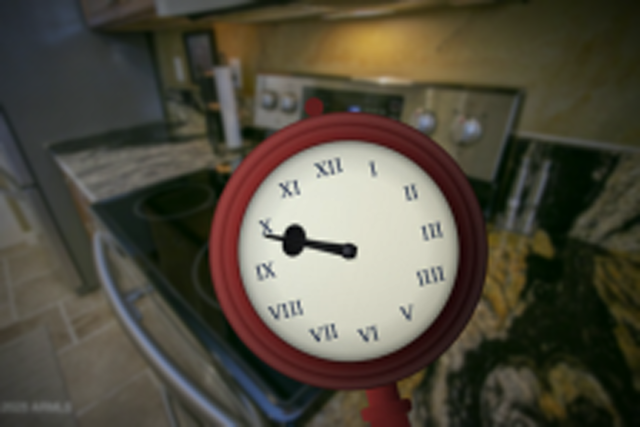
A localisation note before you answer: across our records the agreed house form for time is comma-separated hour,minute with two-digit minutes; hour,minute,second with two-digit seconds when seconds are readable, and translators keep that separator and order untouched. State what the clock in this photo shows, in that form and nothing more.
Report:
9,49
